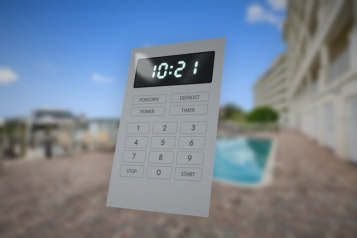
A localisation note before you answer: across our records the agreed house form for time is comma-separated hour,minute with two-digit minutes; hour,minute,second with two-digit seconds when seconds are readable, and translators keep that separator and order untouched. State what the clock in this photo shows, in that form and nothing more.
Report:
10,21
